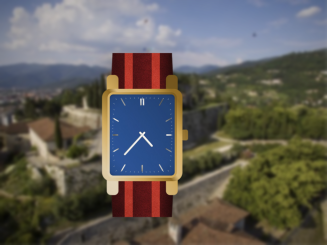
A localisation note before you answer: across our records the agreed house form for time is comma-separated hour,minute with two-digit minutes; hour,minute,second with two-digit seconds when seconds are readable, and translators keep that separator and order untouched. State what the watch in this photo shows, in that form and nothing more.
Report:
4,37
